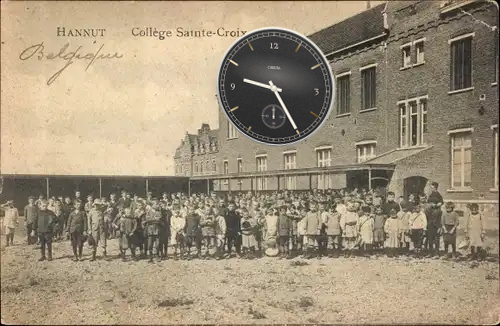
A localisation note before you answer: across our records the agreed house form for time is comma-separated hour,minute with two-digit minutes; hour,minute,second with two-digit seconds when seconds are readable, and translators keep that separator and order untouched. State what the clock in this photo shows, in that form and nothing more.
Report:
9,25
